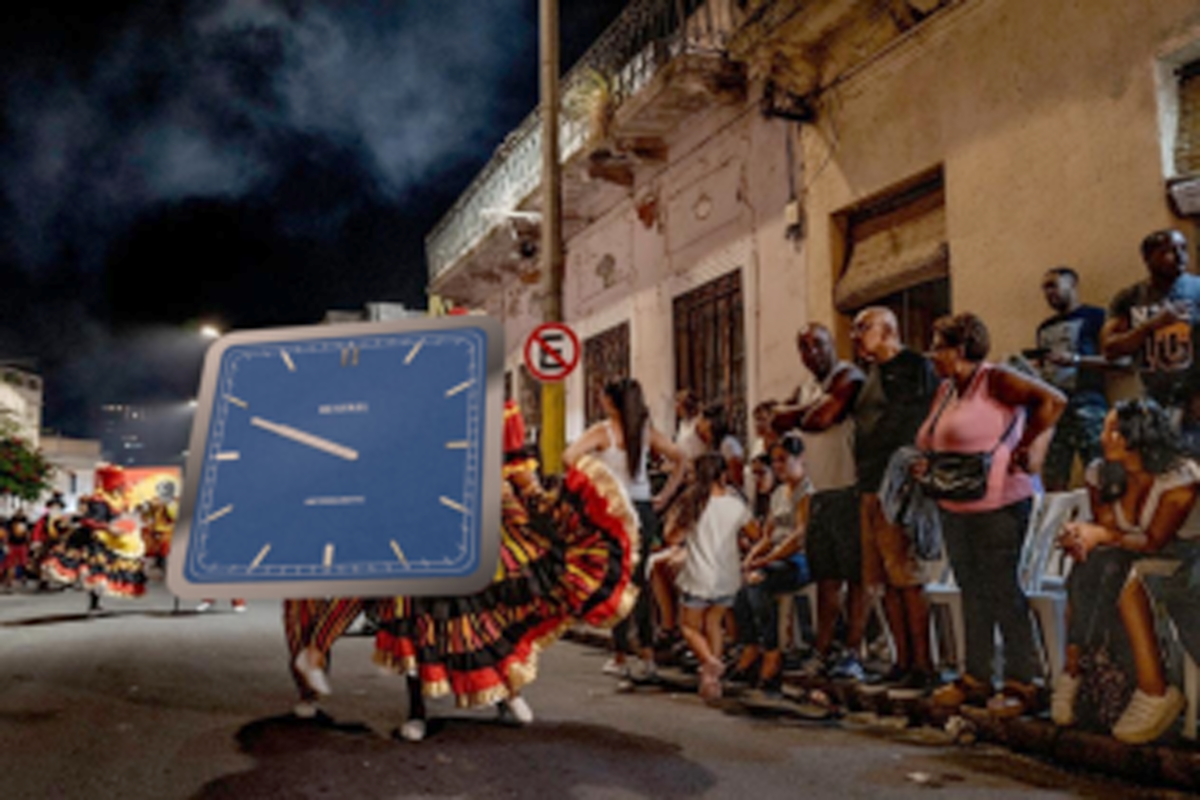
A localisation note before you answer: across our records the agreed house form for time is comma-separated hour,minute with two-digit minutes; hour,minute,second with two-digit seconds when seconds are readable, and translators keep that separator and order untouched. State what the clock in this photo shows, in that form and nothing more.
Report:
9,49
